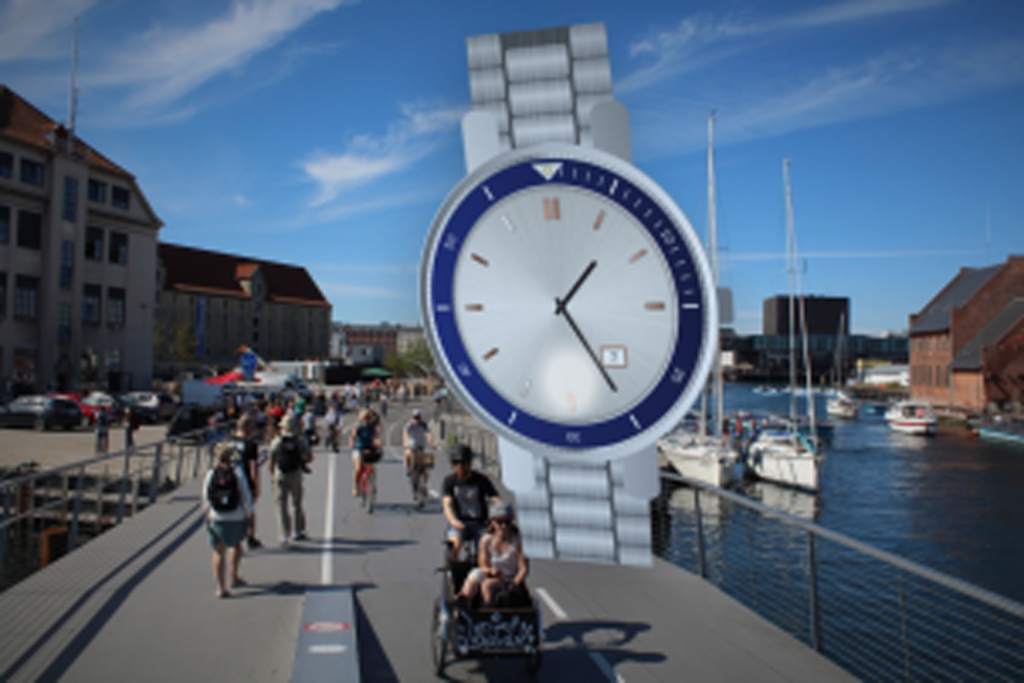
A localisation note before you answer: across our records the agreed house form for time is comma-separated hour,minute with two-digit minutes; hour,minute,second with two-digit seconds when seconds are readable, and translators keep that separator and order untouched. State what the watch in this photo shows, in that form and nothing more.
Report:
1,25
